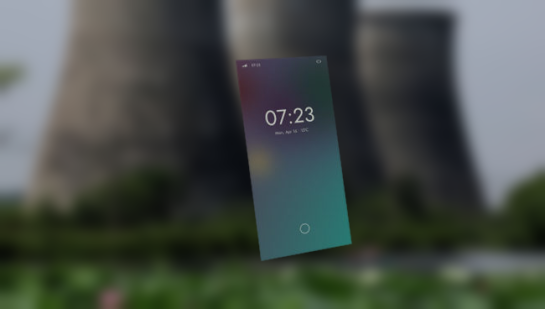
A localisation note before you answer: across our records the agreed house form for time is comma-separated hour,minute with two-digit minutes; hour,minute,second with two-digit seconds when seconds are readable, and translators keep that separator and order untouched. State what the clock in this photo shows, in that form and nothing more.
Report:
7,23
